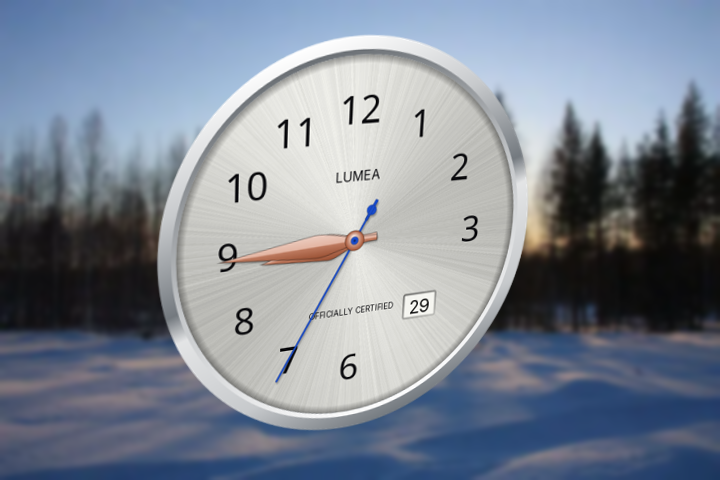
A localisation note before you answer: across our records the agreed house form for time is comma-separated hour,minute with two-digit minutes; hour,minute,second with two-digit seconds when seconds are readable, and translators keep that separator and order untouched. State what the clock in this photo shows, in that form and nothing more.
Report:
8,44,35
